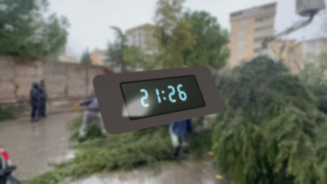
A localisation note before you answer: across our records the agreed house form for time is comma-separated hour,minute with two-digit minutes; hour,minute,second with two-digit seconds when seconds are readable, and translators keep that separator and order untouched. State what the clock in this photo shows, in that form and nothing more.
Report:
21,26
